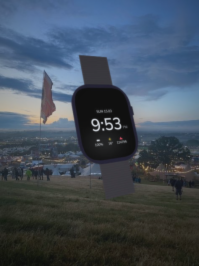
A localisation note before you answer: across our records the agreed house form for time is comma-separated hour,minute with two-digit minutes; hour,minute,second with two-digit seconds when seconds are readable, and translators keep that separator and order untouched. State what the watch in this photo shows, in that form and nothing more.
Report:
9,53
